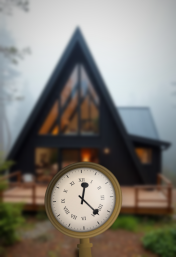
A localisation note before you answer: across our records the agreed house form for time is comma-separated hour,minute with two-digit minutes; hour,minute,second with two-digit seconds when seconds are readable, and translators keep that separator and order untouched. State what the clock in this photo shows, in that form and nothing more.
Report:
12,23
